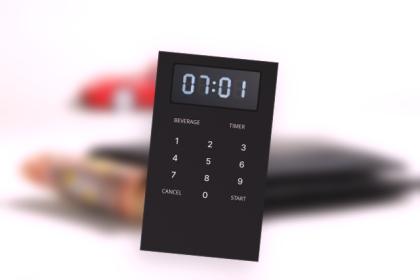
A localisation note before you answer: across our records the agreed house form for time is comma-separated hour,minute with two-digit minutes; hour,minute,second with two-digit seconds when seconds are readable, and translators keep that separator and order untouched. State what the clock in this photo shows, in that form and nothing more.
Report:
7,01
